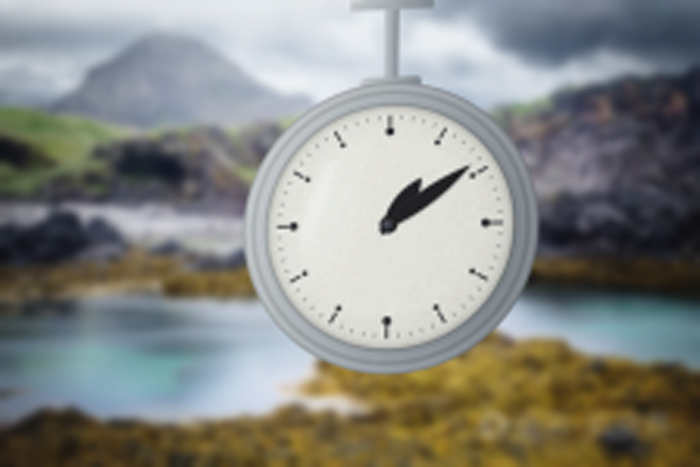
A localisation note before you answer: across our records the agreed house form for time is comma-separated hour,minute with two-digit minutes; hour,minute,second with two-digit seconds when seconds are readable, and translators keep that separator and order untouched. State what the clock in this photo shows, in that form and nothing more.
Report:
1,09
